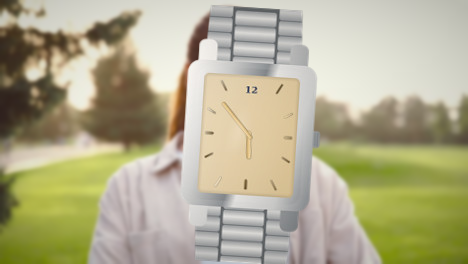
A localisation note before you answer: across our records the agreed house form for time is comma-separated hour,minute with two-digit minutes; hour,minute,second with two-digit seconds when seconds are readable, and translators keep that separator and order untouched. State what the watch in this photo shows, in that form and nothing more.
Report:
5,53
